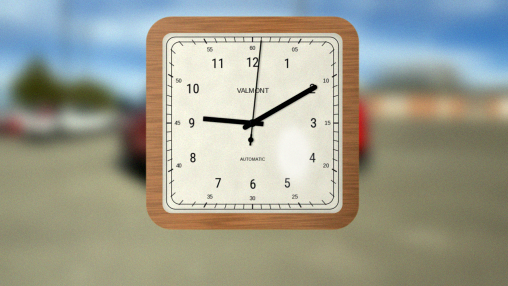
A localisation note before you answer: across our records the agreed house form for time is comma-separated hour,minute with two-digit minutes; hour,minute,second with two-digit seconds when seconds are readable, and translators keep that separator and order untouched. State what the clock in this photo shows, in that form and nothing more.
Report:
9,10,01
